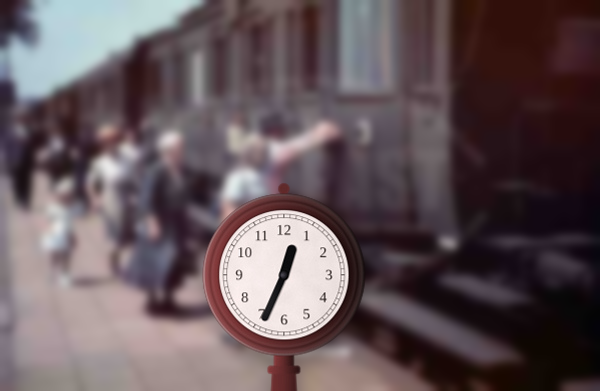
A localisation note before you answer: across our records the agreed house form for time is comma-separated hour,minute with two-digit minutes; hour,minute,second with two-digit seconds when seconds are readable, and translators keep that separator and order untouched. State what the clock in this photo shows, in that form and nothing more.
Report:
12,34
